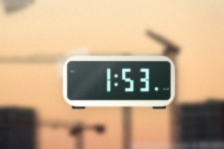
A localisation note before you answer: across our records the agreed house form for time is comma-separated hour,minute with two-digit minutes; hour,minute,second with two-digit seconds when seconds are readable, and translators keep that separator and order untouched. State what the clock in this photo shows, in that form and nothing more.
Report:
1,53
